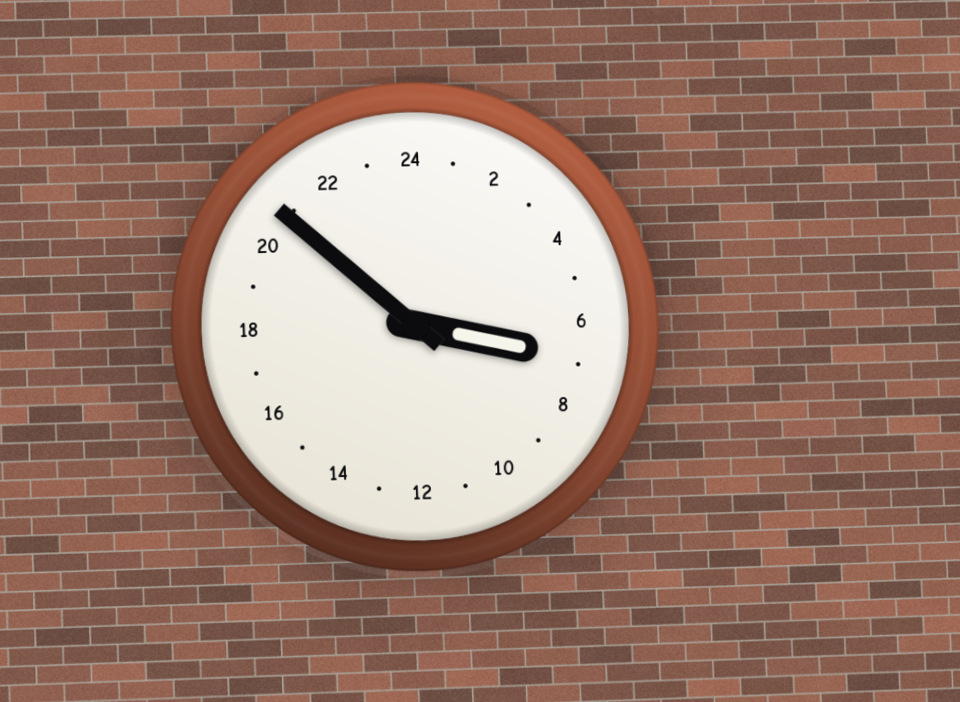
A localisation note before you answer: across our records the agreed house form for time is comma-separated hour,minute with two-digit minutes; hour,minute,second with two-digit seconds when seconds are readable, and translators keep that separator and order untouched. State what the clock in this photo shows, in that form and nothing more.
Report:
6,52
